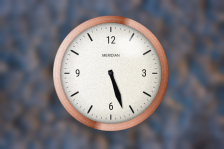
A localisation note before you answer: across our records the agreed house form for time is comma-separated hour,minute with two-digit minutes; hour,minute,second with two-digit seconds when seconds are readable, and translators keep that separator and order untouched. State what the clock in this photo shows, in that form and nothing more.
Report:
5,27
